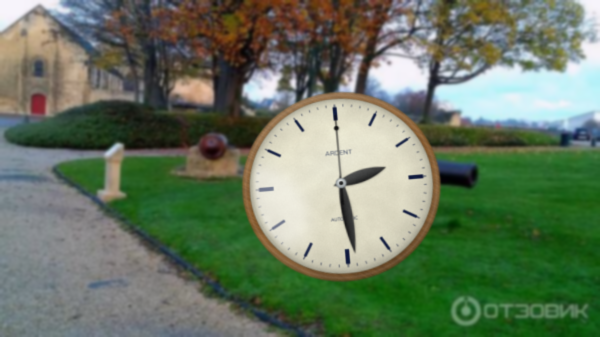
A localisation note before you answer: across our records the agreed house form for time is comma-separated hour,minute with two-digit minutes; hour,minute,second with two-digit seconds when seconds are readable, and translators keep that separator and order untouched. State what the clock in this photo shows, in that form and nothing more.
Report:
2,29,00
